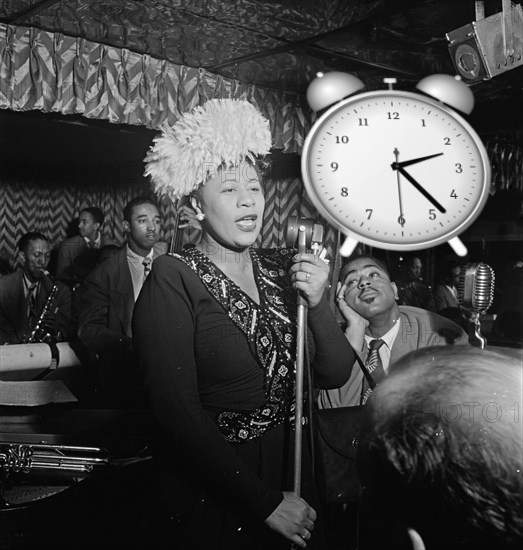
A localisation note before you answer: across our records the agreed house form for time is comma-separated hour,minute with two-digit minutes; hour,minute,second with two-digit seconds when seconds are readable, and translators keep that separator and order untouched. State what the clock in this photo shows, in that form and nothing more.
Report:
2,23,30
